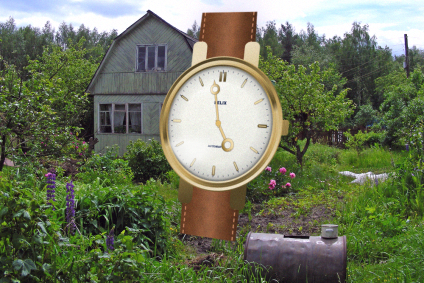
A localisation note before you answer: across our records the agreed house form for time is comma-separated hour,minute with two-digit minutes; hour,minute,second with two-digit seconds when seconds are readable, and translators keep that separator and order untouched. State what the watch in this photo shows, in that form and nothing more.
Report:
4,58
